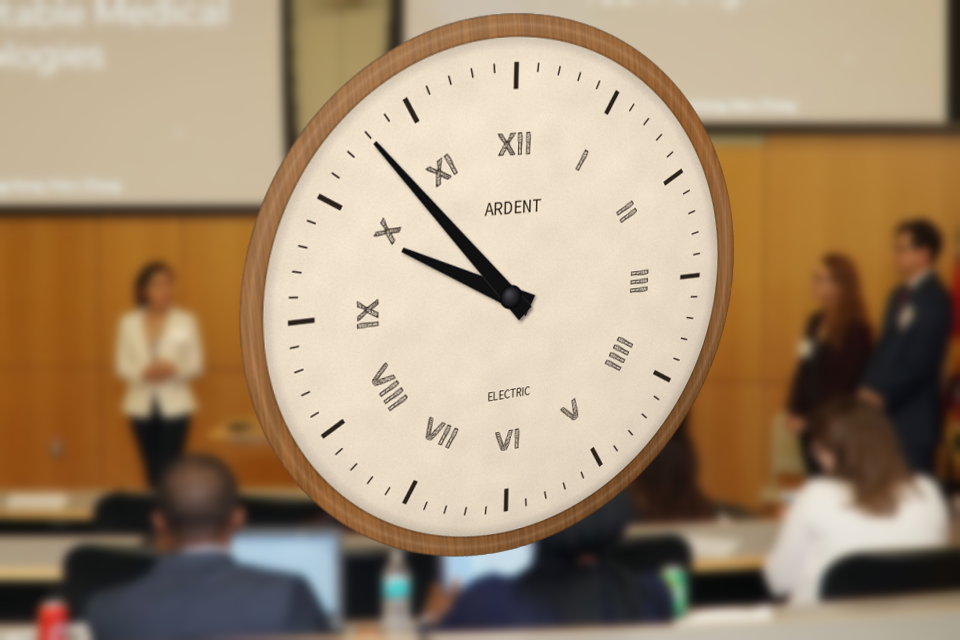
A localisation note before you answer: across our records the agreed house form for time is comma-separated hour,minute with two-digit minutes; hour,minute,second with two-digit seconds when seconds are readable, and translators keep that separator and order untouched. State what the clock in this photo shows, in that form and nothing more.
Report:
9,53
